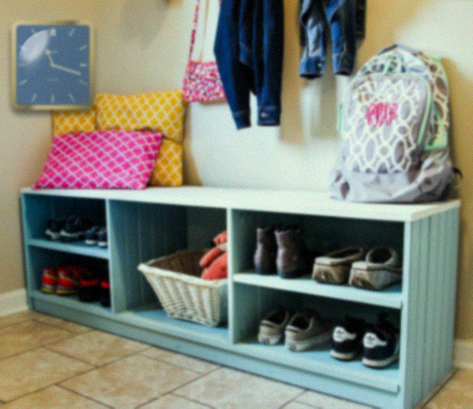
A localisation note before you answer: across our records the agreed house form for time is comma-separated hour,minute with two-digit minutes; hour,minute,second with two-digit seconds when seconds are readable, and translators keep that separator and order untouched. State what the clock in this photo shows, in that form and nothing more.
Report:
11,18
